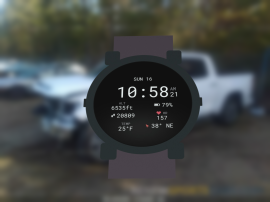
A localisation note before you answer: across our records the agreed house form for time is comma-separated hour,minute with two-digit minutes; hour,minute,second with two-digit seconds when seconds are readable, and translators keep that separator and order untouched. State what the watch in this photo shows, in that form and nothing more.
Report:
10,58
